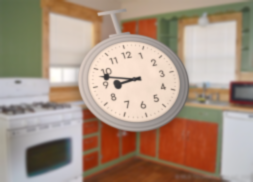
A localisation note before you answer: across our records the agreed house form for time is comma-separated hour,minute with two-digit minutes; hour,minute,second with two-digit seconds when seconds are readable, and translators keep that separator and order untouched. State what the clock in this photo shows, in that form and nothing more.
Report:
8,48
